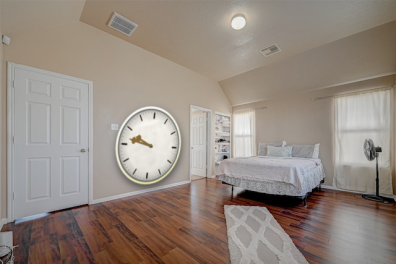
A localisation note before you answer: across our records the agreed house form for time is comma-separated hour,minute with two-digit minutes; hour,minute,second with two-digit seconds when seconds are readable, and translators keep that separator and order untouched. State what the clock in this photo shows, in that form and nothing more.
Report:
9,47
